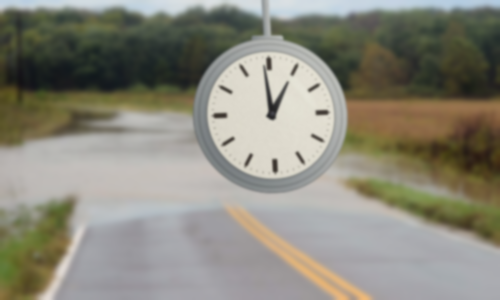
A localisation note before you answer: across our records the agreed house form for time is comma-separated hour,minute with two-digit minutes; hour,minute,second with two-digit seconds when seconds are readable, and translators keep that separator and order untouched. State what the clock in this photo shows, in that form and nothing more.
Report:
12,59
